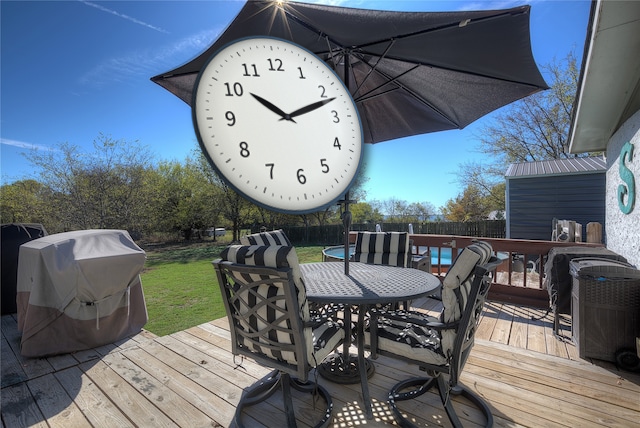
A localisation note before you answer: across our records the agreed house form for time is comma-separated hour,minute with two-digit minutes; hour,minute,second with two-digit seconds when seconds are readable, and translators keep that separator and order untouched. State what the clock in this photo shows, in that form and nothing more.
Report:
10,12
